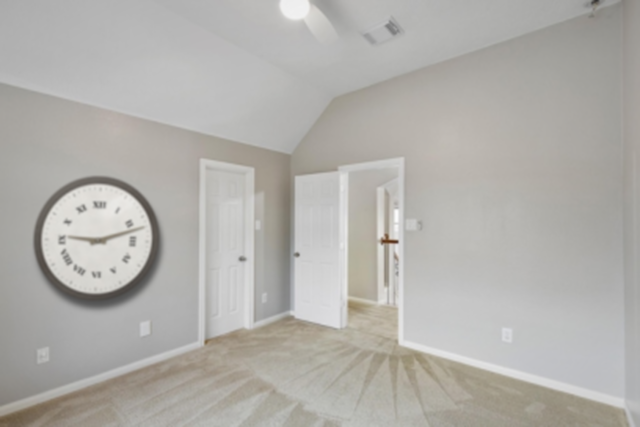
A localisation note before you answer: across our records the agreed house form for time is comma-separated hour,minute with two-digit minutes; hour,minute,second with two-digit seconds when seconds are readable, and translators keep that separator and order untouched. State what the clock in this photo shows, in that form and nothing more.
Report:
9,12
